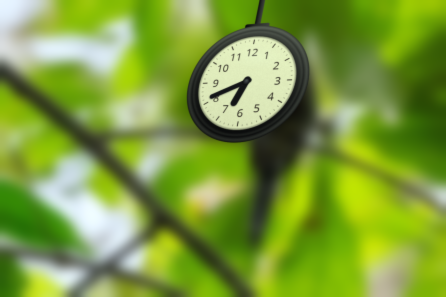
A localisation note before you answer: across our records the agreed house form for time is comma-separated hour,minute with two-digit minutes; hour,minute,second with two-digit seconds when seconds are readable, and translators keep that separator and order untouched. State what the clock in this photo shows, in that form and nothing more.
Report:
6,41
